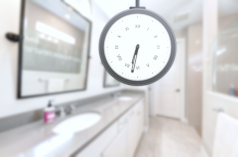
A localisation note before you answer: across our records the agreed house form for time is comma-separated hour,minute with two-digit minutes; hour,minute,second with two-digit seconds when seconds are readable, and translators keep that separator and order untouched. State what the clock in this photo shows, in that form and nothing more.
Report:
6,32
